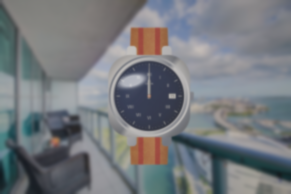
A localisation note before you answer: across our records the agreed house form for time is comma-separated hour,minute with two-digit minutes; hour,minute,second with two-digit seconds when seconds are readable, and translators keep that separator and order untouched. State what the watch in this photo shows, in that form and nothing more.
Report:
12,00
